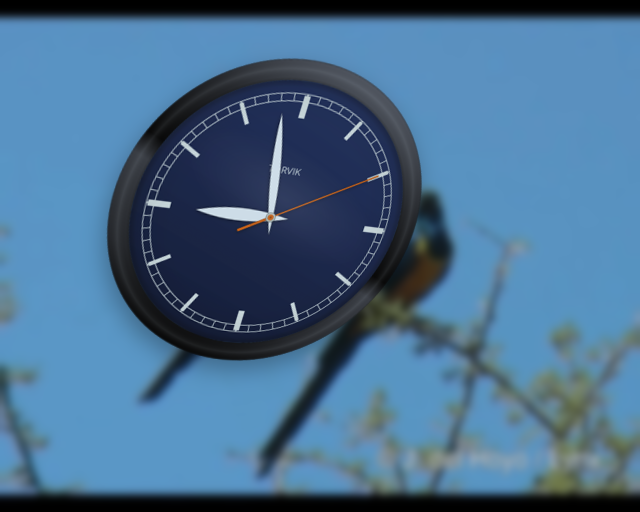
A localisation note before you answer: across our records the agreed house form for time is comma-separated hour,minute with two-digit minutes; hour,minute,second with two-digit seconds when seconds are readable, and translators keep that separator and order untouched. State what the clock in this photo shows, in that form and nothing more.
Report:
8,58,10
